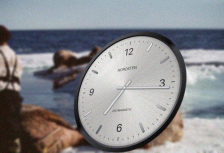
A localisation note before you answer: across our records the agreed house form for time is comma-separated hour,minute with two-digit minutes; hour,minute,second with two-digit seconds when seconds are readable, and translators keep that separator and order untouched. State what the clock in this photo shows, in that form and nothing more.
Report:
7,16
